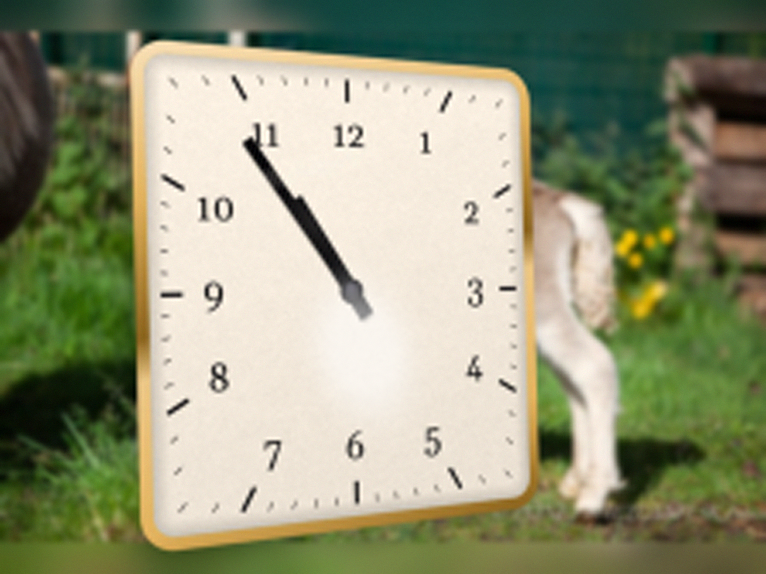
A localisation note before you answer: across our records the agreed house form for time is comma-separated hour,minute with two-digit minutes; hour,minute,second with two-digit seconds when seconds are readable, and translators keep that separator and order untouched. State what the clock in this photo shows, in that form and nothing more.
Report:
10,54
